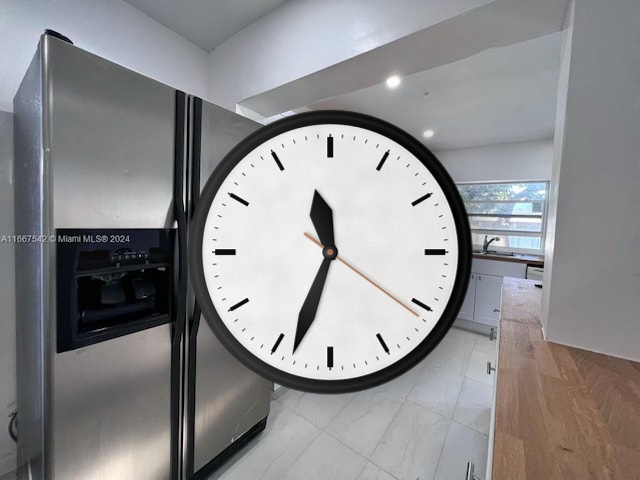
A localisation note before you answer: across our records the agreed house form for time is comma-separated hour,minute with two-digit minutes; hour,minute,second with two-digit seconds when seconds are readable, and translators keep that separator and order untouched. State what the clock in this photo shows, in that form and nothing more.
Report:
11,33,21
